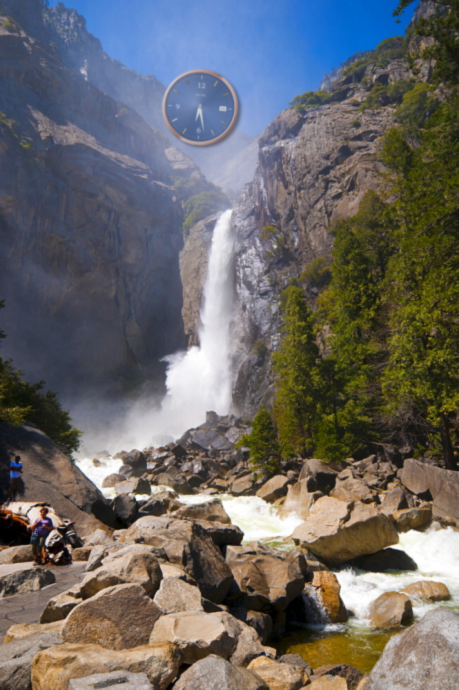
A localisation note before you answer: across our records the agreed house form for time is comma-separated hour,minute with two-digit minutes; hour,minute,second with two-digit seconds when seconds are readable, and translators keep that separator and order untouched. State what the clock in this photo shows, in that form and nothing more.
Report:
6,28
